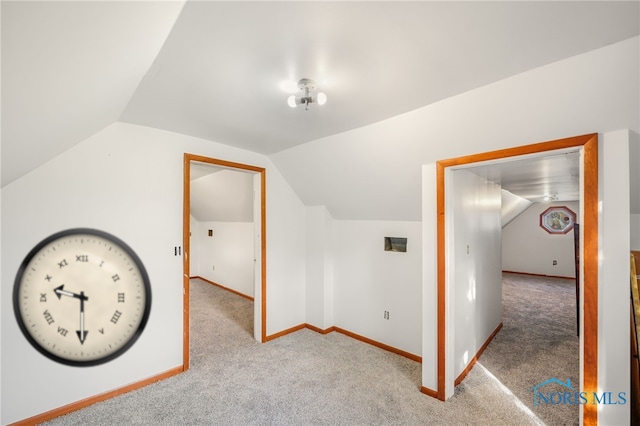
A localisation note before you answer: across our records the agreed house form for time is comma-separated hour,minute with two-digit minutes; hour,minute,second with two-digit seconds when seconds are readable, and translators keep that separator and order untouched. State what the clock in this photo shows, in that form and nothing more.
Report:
9,30
